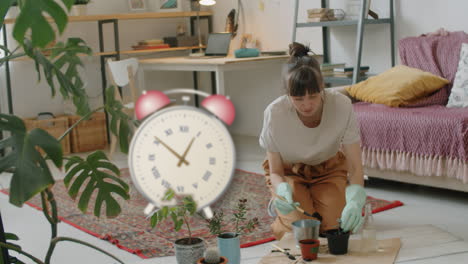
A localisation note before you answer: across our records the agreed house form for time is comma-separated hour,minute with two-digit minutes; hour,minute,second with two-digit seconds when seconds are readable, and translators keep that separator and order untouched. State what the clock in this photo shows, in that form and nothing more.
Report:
12,51
